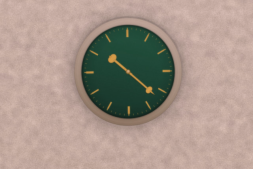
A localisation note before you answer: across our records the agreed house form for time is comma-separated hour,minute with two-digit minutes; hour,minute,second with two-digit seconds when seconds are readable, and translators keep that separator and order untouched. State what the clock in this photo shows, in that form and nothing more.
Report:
10,22
